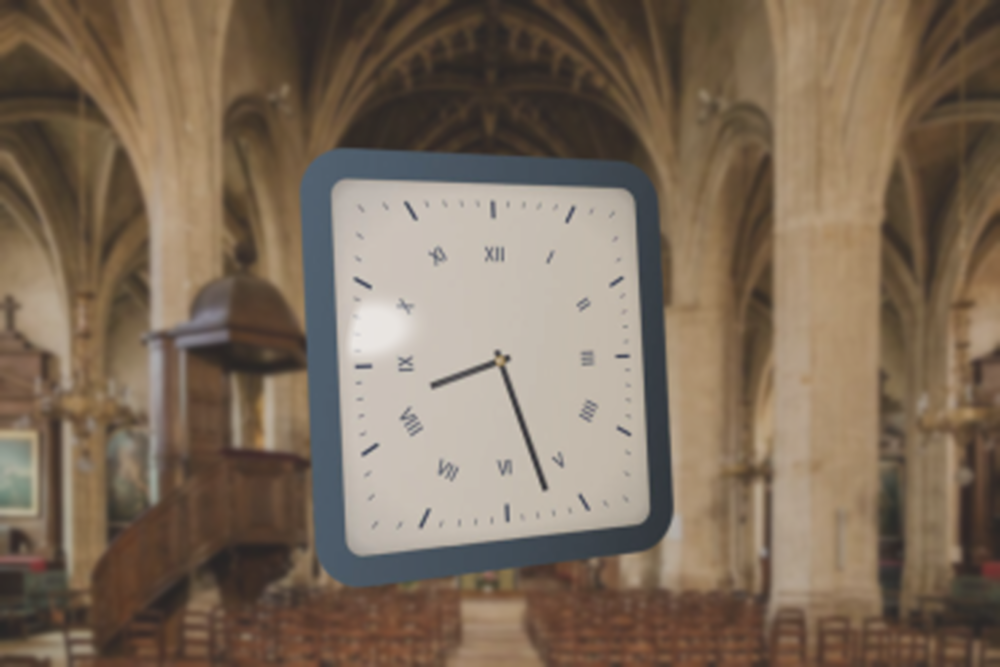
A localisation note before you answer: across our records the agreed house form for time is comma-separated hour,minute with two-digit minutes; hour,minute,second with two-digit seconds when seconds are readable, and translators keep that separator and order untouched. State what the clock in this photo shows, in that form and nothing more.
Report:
8,27
